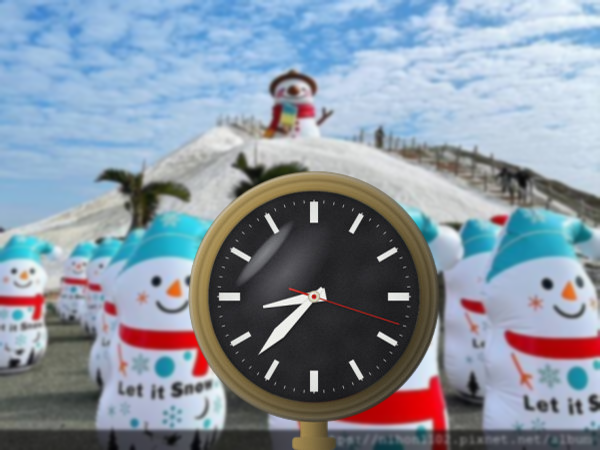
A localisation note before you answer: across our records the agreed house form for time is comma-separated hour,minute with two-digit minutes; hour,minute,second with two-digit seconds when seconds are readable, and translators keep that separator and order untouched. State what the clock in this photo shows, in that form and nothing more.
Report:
8,37,18
